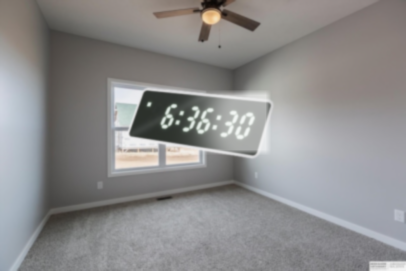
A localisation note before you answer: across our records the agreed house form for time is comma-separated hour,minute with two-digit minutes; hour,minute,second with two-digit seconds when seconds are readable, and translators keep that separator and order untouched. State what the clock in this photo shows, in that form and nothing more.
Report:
6,36,30
